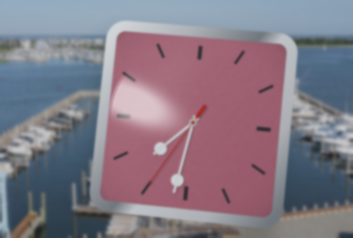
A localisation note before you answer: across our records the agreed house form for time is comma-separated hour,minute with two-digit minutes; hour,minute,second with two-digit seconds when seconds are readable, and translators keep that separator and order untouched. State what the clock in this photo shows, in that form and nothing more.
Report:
7,31,35
